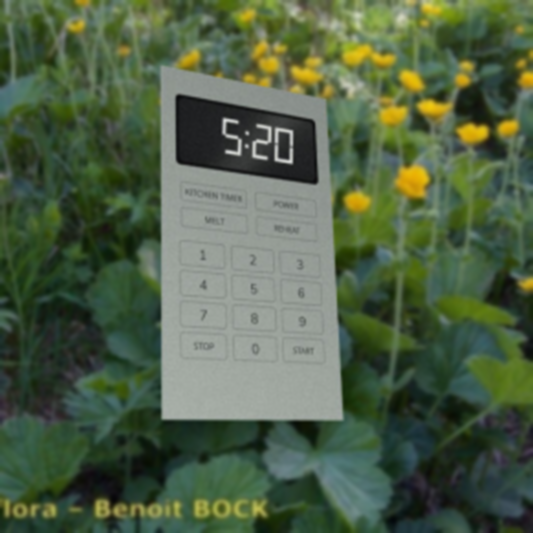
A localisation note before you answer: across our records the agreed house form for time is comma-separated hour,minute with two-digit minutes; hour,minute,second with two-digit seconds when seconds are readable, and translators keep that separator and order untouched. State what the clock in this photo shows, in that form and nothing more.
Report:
5,20
